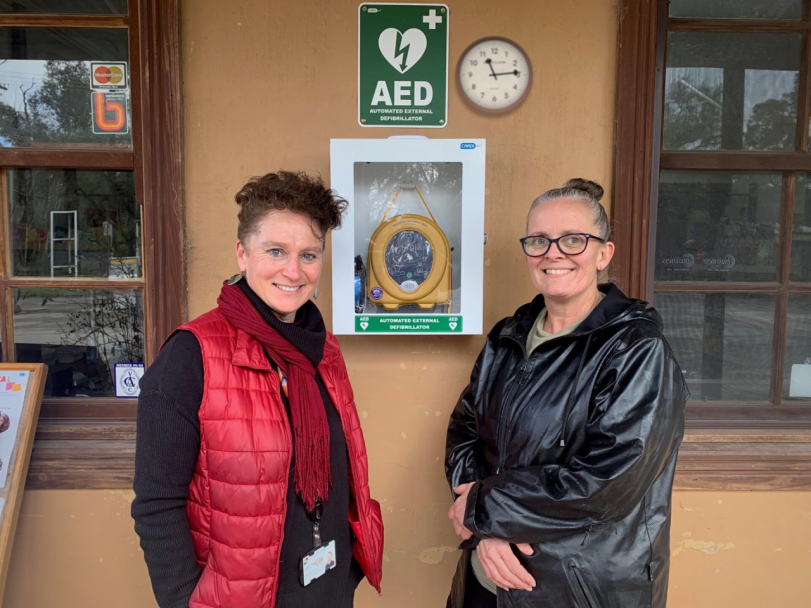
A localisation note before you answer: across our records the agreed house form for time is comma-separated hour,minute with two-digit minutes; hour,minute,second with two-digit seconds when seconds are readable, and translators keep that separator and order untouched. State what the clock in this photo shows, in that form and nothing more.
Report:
11,14
